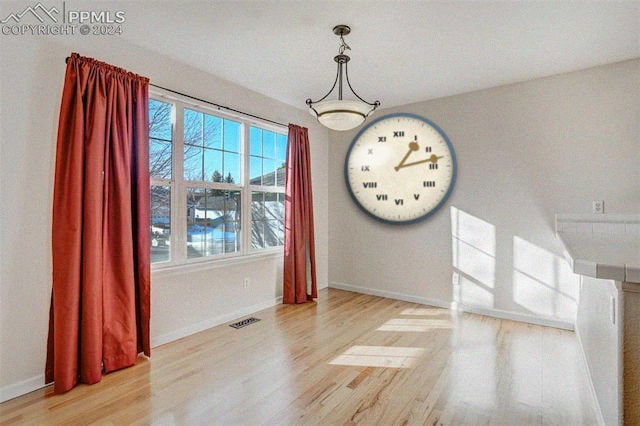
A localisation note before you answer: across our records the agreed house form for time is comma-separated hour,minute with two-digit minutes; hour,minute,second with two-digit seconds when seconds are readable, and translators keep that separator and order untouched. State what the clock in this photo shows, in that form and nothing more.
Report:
1,13
